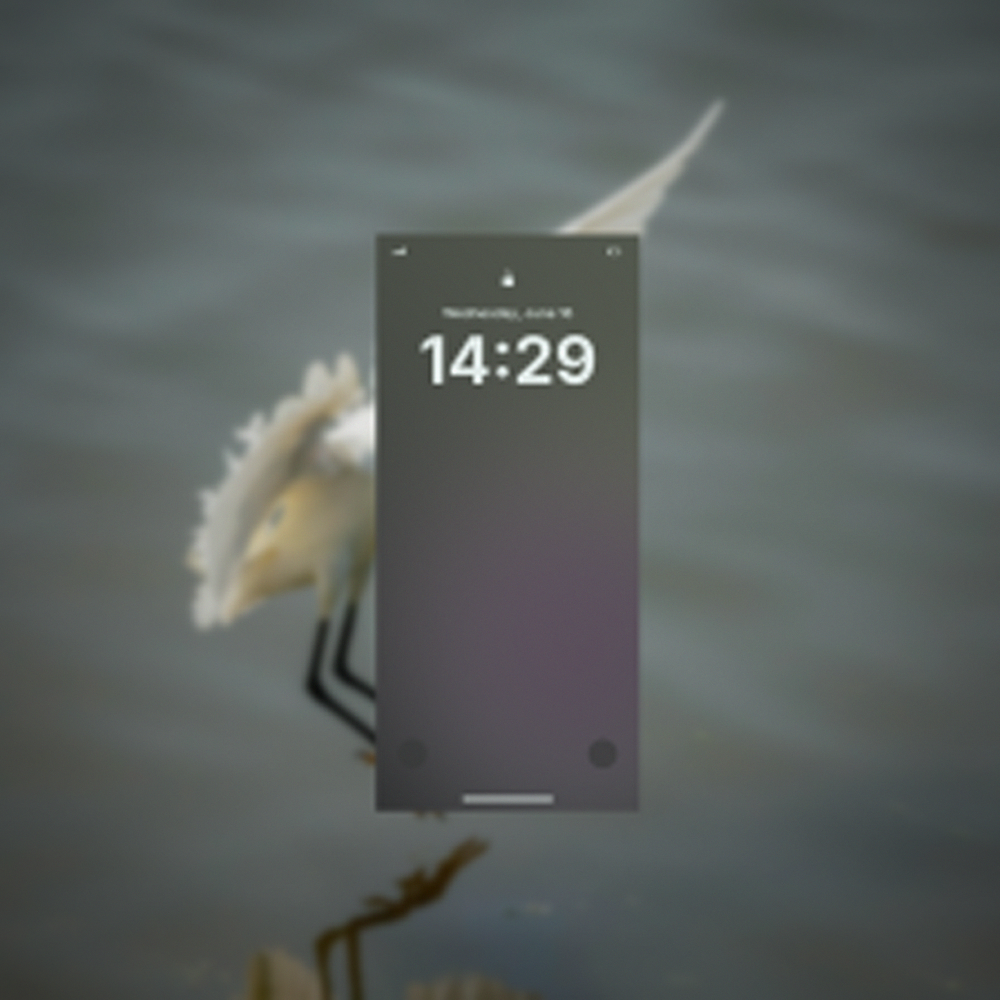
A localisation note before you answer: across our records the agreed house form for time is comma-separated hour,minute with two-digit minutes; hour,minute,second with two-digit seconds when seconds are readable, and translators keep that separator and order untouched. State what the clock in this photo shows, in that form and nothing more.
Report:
14,29
